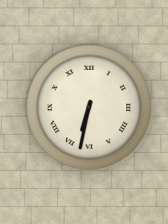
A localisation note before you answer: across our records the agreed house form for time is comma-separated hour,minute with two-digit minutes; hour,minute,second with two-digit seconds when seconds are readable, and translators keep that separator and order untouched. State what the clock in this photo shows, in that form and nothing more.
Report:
6,32
